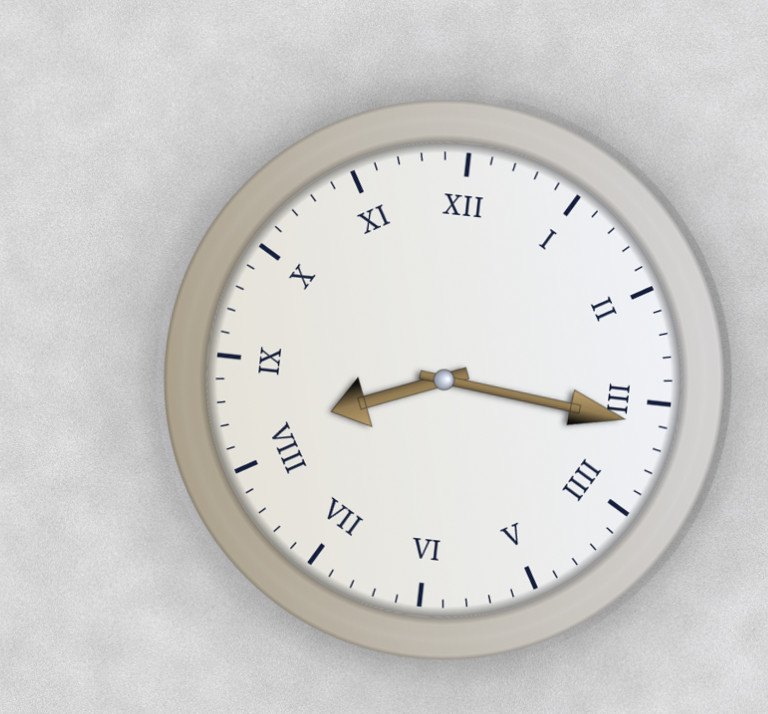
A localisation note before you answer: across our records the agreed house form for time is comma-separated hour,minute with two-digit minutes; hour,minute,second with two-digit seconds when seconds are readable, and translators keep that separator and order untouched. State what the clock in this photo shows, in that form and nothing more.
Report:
8,16
